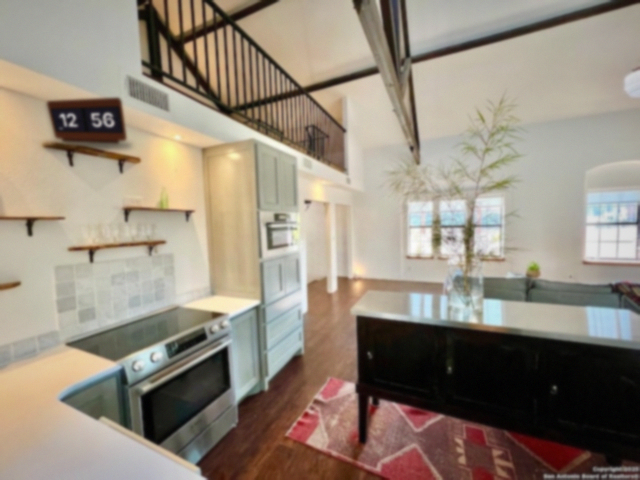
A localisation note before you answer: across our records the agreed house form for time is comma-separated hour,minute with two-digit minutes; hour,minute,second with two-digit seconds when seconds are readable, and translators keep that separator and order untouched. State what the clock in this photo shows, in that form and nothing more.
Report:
12,56
